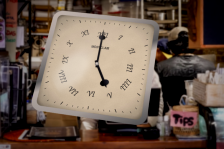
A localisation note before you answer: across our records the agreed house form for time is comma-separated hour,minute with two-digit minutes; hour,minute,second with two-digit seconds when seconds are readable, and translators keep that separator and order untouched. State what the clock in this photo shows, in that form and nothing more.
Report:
5,00
